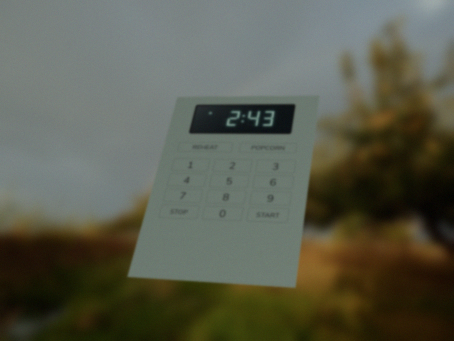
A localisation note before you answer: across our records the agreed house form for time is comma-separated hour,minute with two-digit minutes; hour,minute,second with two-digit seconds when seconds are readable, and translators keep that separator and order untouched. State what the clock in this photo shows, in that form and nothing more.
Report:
2,43
